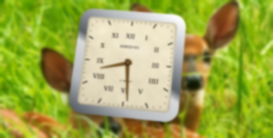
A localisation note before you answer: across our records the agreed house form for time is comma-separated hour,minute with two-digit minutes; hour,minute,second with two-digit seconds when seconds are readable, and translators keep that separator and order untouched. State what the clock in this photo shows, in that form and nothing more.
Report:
8,29
